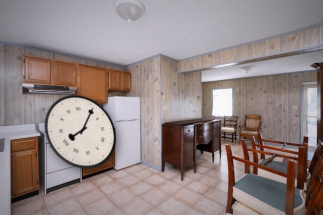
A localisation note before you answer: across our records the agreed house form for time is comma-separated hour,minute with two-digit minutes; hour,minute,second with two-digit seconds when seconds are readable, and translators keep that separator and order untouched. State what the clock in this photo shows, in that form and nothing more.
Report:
8,06
